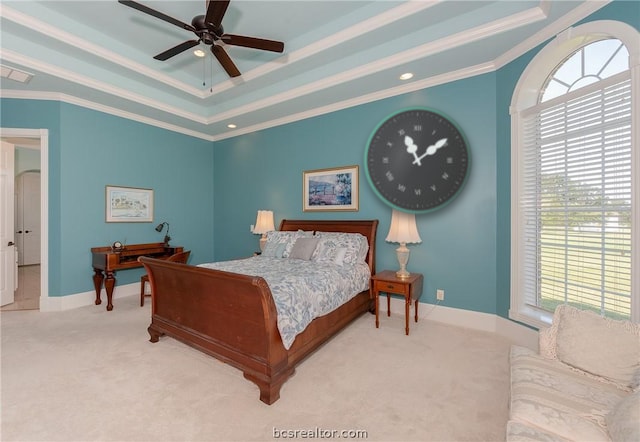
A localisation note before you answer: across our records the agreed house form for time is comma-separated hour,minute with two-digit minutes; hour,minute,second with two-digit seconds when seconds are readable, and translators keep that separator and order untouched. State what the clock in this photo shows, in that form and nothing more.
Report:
11,09
